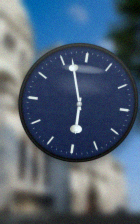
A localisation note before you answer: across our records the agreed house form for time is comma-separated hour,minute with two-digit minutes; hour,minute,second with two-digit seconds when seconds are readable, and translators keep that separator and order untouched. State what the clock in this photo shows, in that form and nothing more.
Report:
5,57
